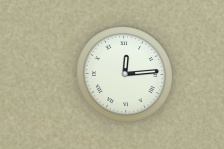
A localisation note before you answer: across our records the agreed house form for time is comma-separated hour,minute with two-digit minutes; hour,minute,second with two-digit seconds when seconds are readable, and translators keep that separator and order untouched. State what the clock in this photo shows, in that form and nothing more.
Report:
12,14
